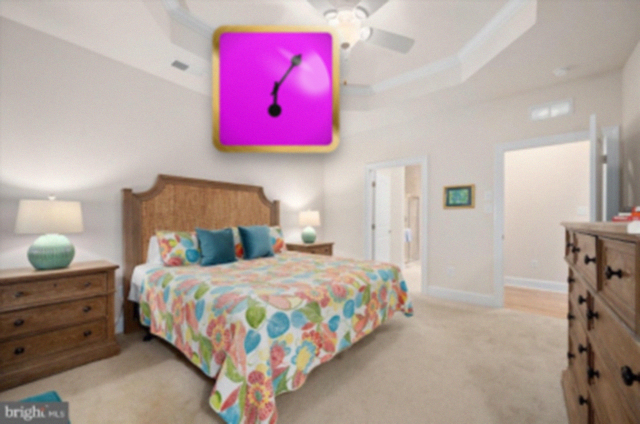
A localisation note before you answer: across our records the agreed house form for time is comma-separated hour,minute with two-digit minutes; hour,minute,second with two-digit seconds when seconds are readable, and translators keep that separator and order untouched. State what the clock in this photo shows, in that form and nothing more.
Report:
6,06
